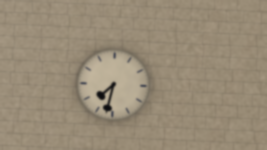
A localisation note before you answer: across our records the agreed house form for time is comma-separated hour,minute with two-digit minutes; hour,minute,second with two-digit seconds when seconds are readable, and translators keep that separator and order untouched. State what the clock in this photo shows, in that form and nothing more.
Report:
7,32
